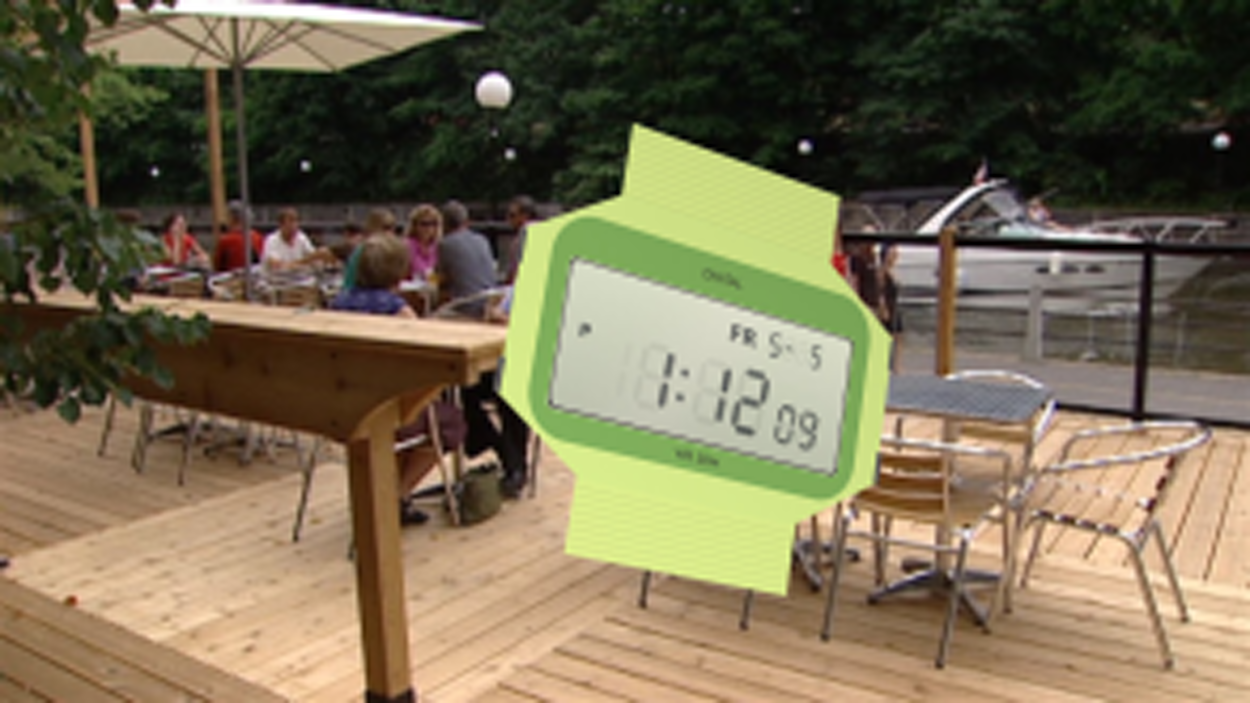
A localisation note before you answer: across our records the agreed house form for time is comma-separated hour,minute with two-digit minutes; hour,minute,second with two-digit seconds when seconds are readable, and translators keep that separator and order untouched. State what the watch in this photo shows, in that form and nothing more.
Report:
1,12,09
